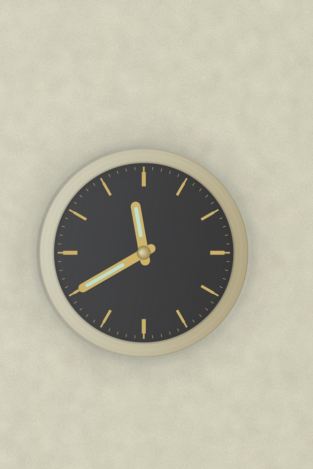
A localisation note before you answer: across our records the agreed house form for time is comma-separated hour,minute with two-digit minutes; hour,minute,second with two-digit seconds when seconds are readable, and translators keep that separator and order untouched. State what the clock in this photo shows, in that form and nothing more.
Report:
11,40
